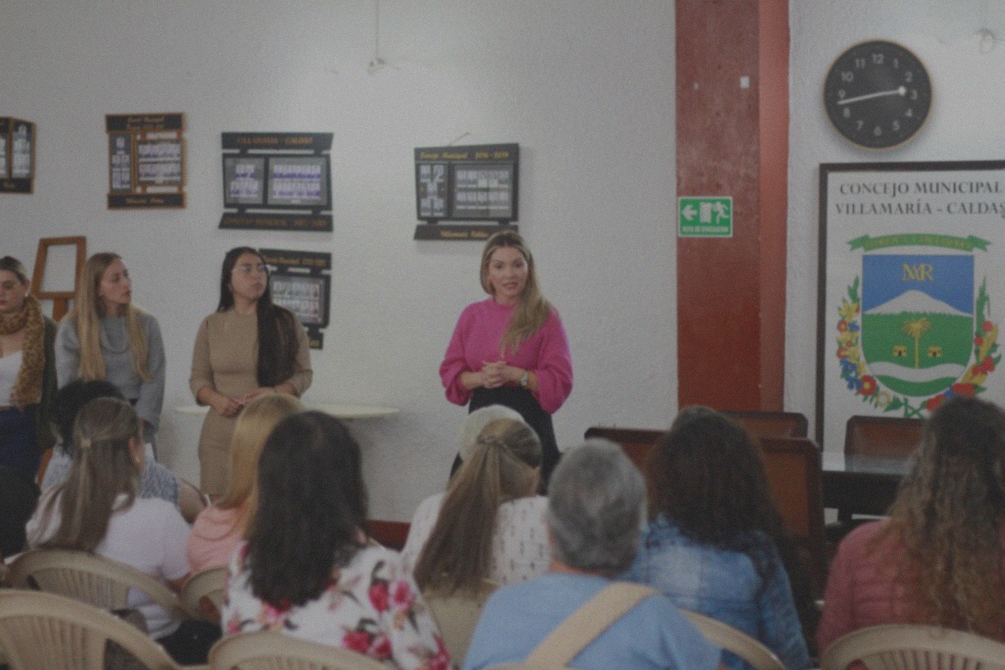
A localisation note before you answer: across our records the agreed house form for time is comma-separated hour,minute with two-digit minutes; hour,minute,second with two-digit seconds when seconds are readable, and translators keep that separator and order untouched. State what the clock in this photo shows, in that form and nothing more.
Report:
2,43
